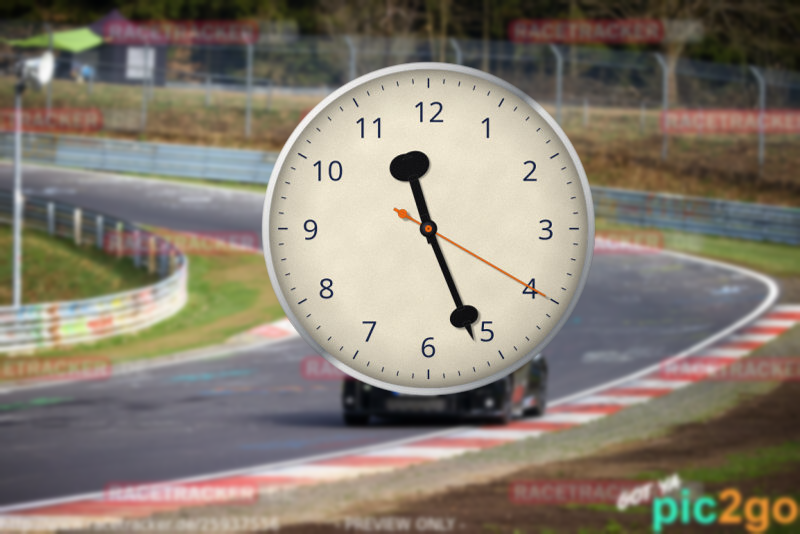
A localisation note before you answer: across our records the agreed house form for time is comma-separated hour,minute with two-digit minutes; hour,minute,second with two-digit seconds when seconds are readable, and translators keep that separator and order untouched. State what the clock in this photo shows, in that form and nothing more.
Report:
11,26,20
